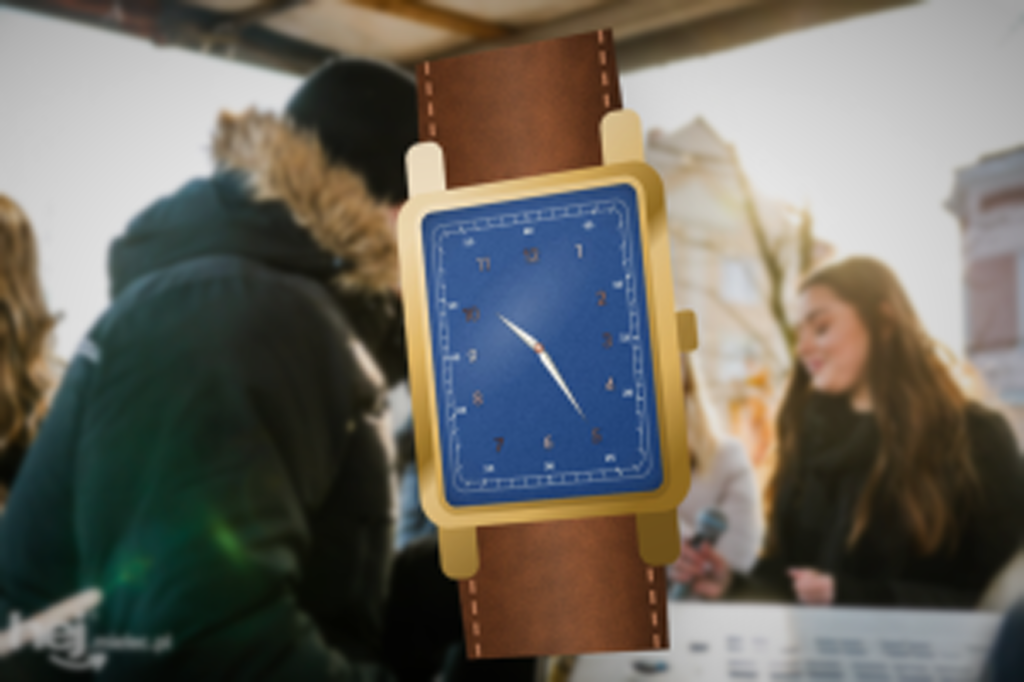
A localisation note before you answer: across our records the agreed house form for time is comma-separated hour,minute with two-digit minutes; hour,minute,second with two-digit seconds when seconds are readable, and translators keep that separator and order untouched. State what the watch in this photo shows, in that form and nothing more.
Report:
10,25
